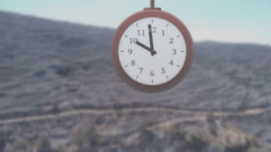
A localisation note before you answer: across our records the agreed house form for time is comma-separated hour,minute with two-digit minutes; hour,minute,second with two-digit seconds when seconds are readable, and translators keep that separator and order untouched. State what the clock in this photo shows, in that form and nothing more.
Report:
9,59
